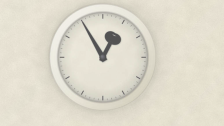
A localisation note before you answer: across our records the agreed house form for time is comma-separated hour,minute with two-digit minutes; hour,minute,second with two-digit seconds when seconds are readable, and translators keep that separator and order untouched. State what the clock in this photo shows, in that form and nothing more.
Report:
12,55
